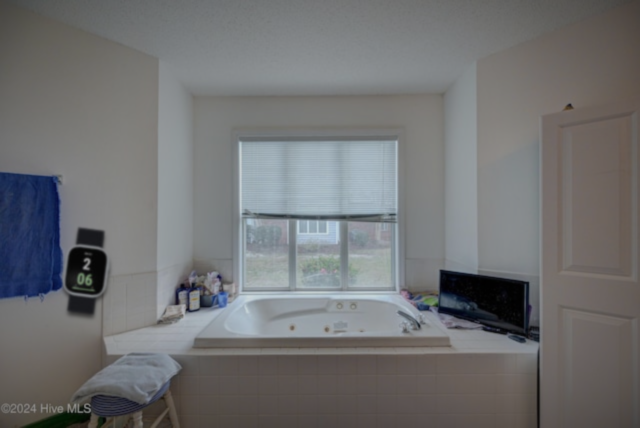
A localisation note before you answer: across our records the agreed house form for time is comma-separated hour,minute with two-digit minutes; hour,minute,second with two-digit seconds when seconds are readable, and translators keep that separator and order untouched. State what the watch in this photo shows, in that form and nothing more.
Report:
2,06
